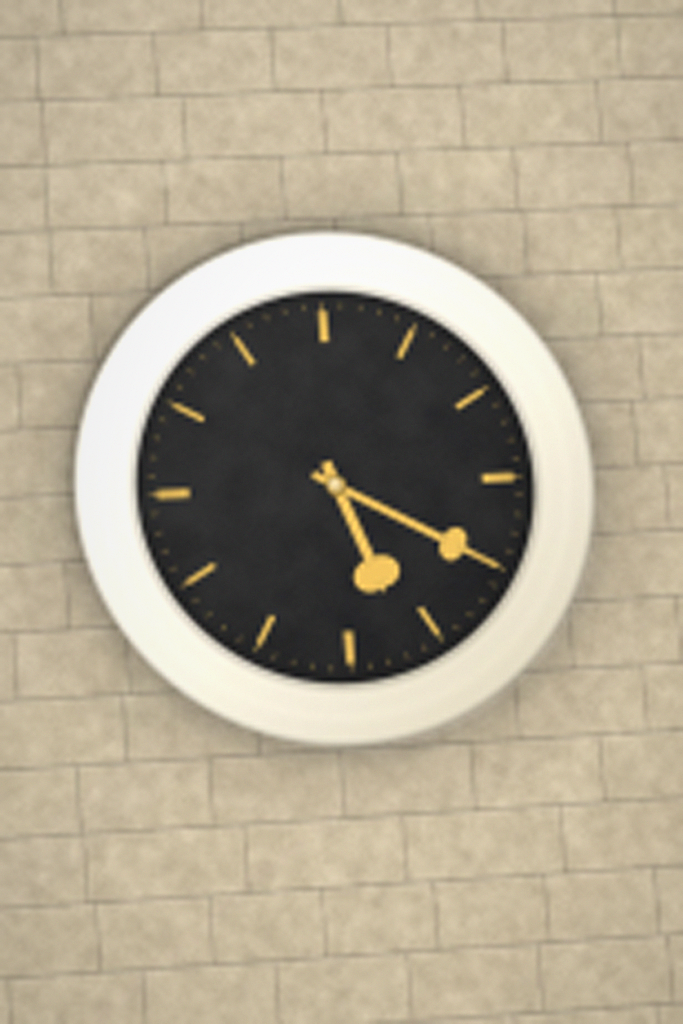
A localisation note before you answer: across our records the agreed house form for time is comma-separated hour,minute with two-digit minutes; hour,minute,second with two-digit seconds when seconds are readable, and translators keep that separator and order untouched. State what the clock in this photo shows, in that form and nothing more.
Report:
5,20
